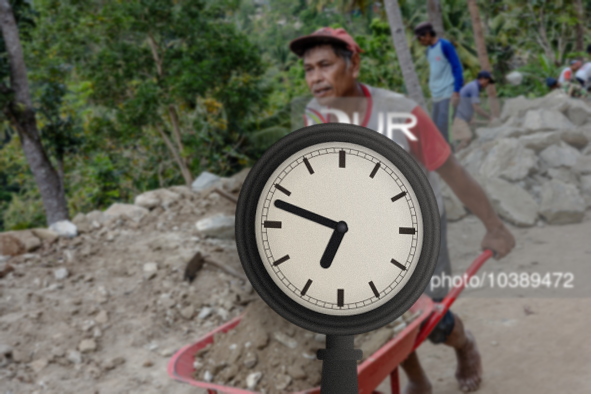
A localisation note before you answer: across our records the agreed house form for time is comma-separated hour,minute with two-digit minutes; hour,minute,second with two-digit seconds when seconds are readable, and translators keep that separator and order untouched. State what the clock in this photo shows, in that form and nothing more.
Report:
6,48
